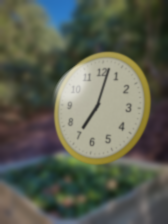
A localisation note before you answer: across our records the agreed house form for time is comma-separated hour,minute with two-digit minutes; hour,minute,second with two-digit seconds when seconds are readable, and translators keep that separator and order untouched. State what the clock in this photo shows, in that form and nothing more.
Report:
7,02
